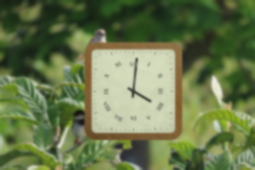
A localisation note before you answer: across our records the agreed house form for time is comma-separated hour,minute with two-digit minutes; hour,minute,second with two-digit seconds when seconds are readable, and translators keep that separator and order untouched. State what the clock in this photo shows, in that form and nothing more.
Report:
4,01
